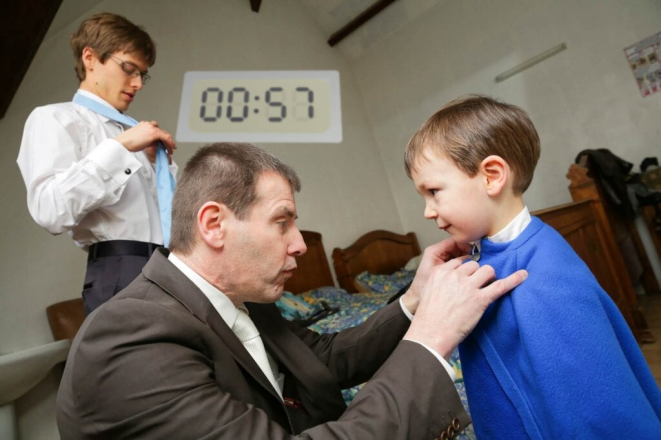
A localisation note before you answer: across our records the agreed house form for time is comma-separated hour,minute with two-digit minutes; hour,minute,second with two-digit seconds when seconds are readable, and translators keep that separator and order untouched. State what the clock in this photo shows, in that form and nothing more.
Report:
0,57
